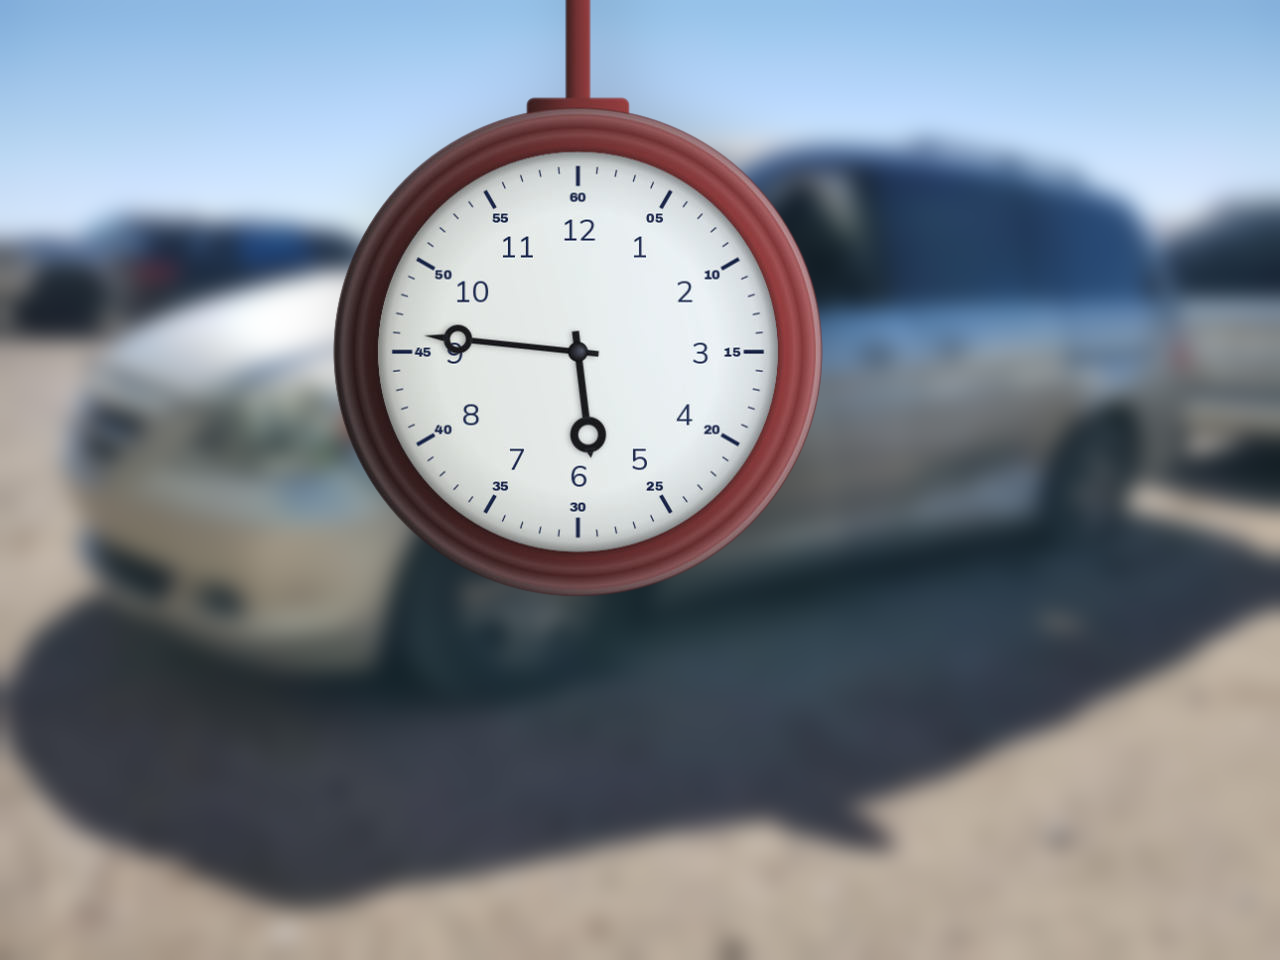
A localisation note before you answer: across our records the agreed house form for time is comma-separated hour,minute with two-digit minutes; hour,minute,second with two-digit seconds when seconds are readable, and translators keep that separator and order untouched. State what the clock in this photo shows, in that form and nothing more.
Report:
5,46
